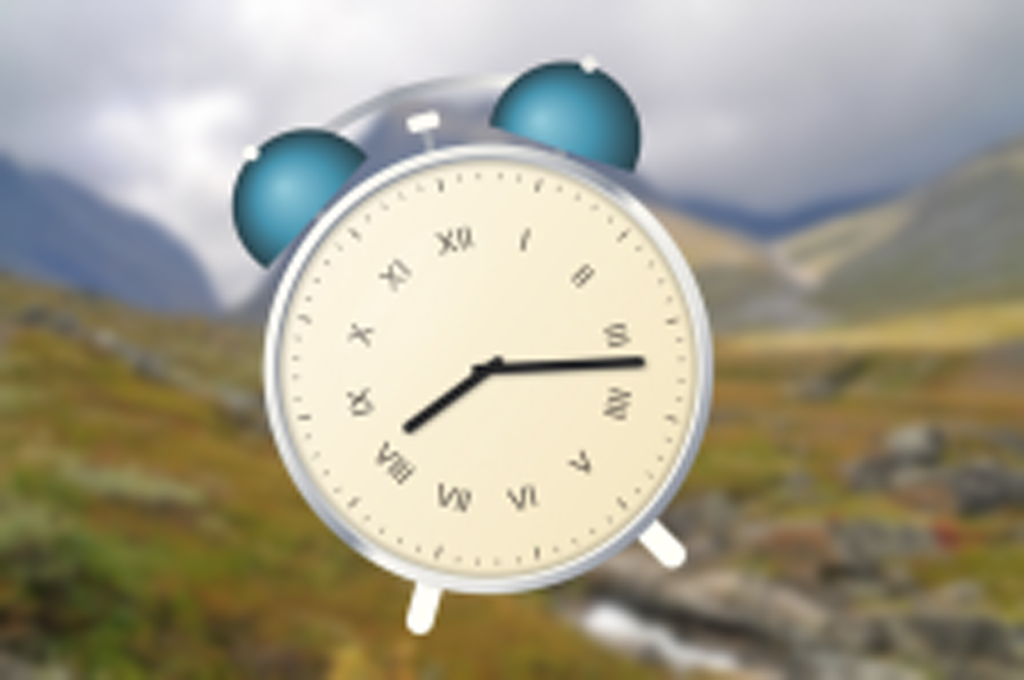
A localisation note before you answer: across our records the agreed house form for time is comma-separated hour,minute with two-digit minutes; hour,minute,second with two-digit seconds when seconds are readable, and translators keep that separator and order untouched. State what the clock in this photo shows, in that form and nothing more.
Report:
8,17
